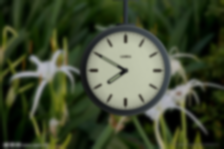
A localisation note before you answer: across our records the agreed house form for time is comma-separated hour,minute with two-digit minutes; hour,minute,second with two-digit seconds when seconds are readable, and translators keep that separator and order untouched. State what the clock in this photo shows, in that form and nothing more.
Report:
7,50
